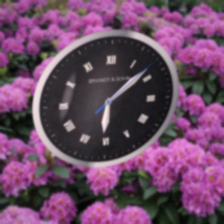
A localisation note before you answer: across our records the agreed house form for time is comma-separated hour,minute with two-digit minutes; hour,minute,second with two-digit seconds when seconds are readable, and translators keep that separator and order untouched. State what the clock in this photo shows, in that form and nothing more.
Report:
6,08,08
